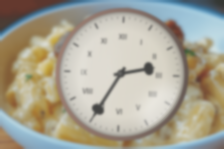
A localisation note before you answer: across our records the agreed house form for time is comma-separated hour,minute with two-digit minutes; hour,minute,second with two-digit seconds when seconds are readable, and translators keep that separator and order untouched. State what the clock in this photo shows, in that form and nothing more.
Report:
2,35
